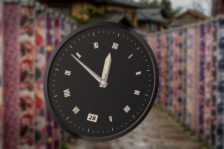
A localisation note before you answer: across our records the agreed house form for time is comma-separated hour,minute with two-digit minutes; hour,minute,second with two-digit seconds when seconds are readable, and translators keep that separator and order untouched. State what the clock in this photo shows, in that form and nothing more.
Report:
11,49
